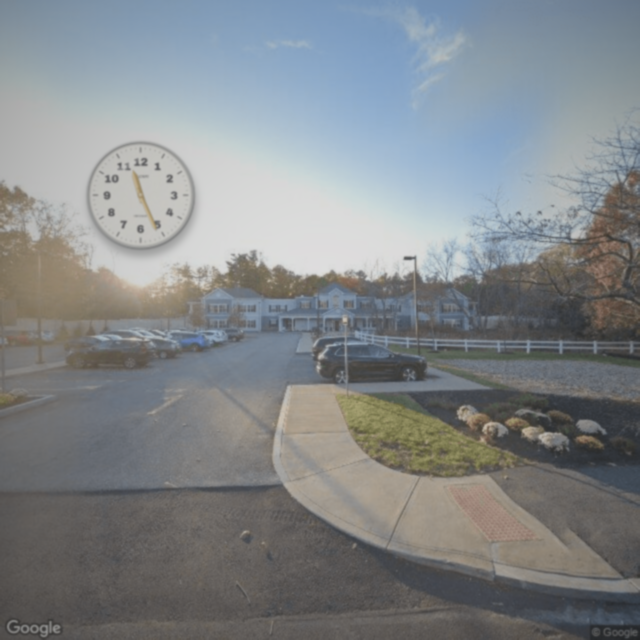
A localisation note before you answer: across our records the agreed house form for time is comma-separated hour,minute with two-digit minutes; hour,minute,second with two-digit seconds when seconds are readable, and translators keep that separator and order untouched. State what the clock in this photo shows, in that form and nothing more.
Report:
11,26
